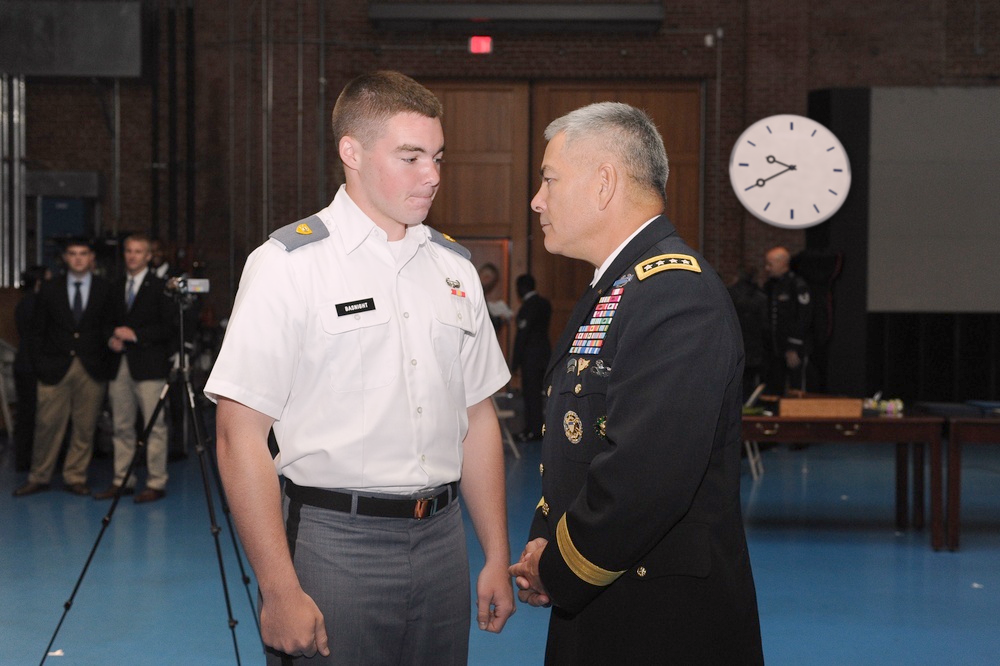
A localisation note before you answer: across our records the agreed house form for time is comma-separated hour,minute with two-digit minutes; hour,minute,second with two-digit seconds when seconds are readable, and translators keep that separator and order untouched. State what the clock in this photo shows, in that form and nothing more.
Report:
9,40
